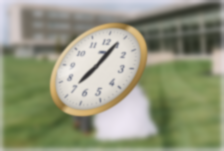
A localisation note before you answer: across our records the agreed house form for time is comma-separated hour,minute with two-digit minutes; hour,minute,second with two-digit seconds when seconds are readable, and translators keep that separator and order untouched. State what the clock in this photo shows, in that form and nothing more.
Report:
7,04
